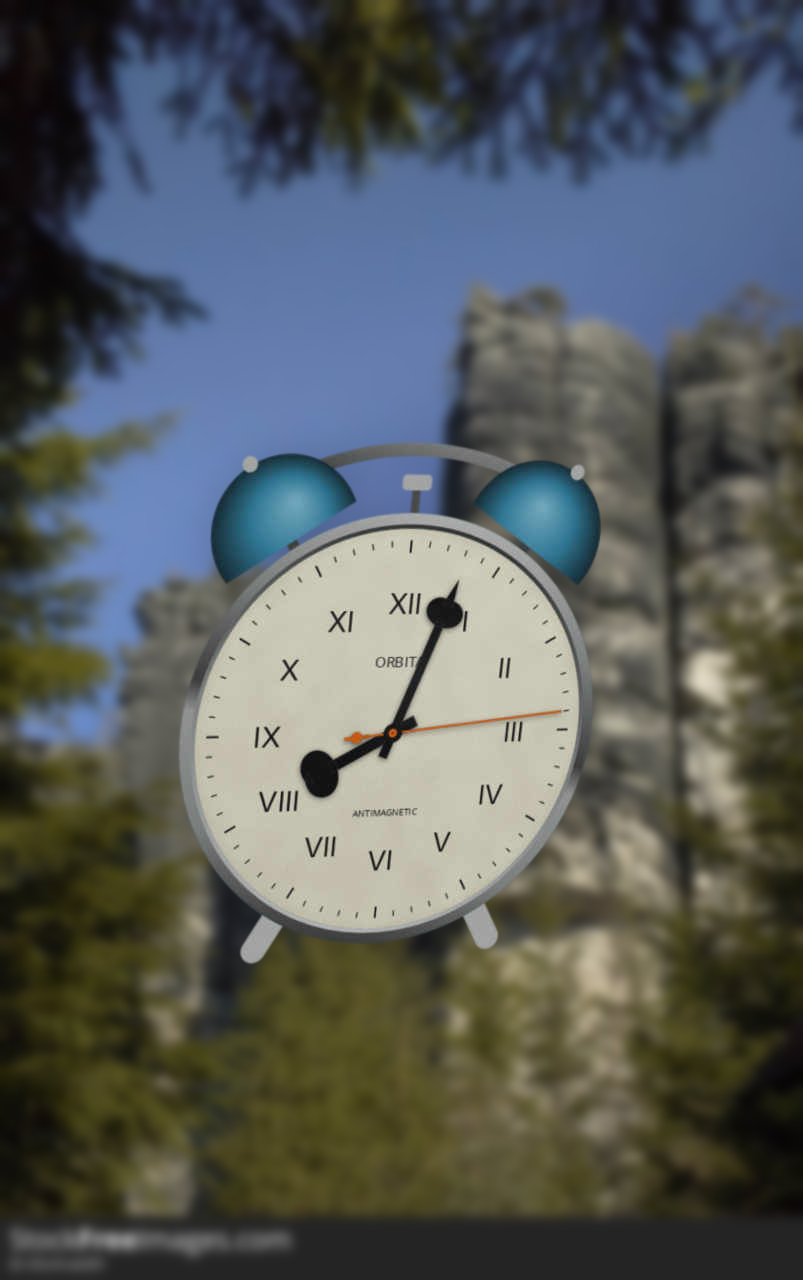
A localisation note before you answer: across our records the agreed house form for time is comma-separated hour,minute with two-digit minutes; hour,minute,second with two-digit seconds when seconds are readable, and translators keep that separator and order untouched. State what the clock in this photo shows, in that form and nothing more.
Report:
8,03,14
